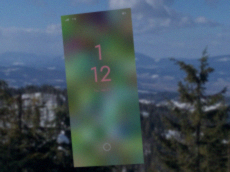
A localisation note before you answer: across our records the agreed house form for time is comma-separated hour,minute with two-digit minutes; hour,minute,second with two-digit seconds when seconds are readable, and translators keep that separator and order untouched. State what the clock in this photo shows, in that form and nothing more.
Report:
1,12
